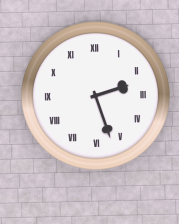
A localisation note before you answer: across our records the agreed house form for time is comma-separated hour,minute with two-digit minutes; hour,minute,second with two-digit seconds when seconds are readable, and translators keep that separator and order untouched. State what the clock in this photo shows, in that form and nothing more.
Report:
2,27
